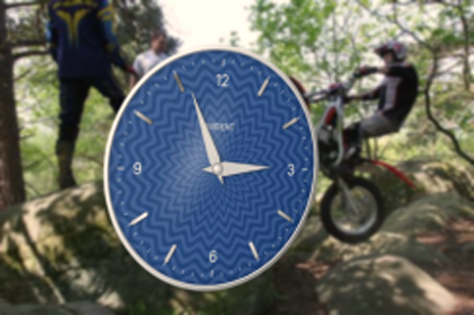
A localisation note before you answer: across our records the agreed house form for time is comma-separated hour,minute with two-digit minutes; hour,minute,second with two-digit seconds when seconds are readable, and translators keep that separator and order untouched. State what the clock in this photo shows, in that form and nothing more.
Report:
2,56
